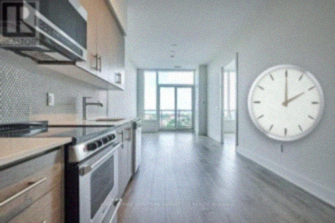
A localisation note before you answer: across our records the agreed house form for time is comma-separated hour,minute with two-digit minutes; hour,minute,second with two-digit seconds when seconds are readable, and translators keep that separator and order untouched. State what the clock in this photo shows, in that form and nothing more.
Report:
2,00
